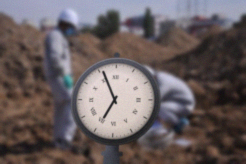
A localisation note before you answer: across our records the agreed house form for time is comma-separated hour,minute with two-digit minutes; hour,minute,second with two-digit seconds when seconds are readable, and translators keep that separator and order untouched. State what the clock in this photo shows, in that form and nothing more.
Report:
6,56
